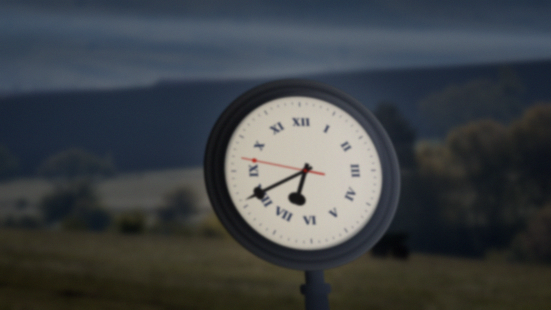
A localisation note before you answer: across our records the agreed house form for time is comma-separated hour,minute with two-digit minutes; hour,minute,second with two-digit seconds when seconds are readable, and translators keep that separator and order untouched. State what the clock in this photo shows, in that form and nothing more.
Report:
6,40,47
